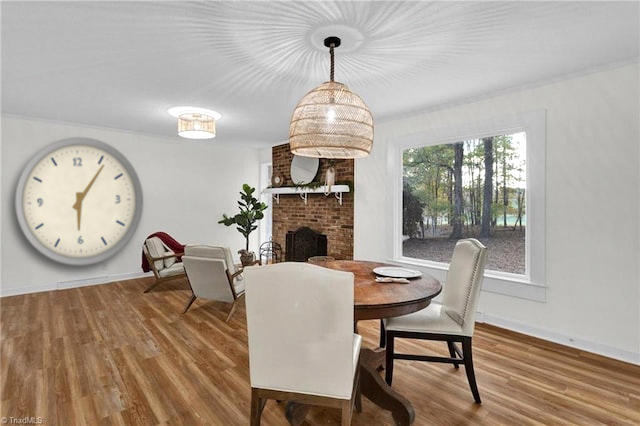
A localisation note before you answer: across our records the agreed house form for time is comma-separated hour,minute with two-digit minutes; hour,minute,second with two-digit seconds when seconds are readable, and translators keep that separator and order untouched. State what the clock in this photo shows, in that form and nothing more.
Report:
6,06
